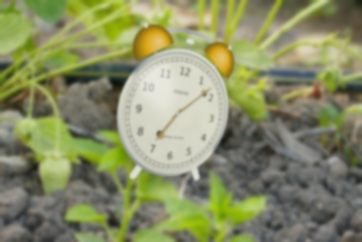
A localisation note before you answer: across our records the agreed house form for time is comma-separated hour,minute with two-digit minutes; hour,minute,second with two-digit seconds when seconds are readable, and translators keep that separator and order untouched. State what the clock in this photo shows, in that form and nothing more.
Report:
7,08
